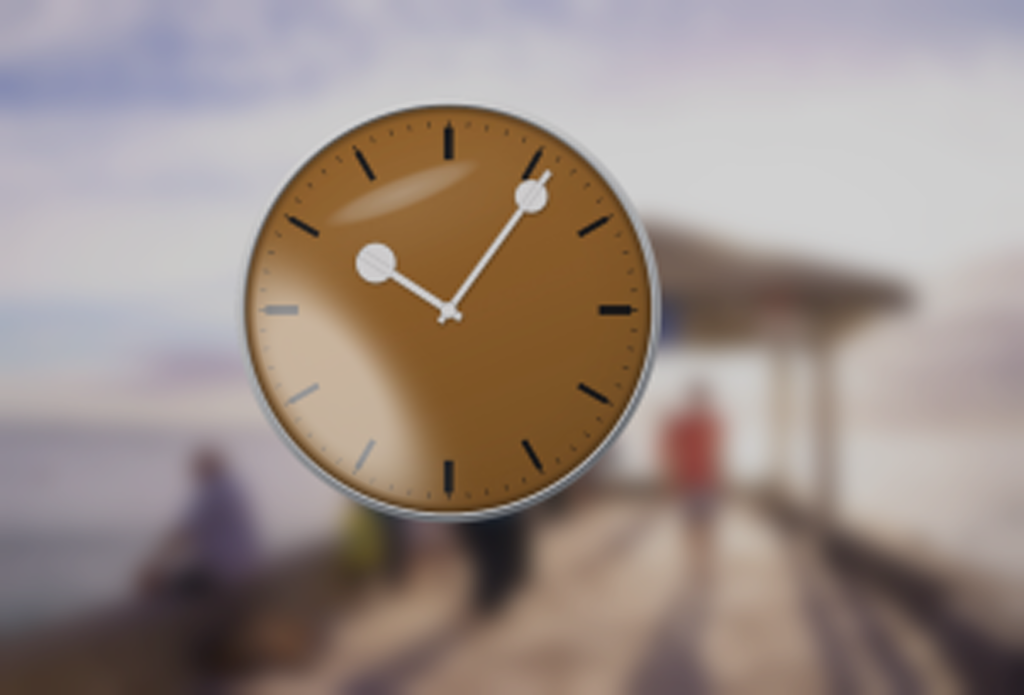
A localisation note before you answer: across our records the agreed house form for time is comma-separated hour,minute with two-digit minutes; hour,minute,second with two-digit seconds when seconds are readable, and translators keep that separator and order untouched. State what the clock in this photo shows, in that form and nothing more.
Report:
10,06
